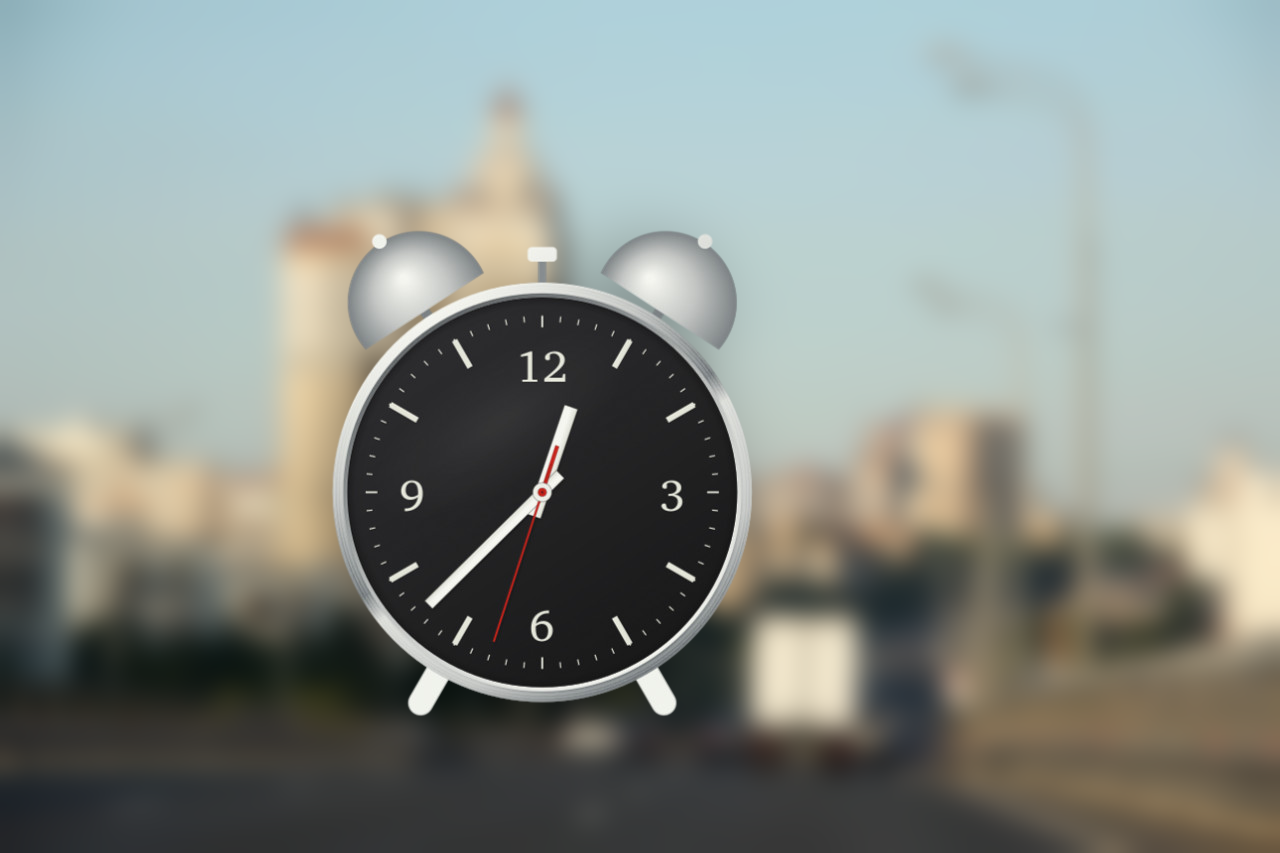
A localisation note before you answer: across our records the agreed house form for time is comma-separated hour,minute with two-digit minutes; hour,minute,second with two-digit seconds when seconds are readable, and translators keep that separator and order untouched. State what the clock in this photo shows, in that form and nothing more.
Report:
12,37,33
